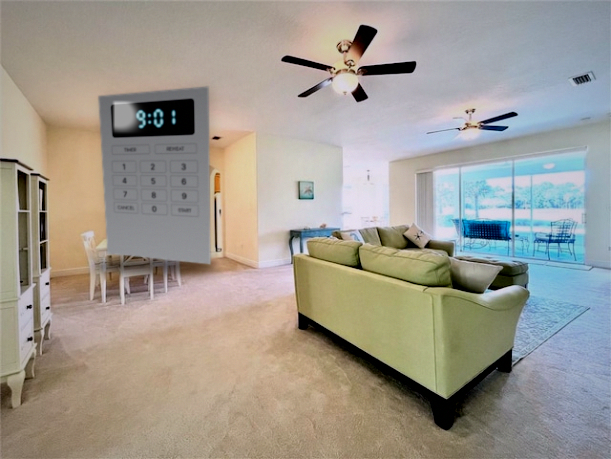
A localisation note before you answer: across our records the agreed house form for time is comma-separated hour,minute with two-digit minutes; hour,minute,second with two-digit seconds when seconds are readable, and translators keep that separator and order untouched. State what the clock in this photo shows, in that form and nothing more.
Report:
9,01
